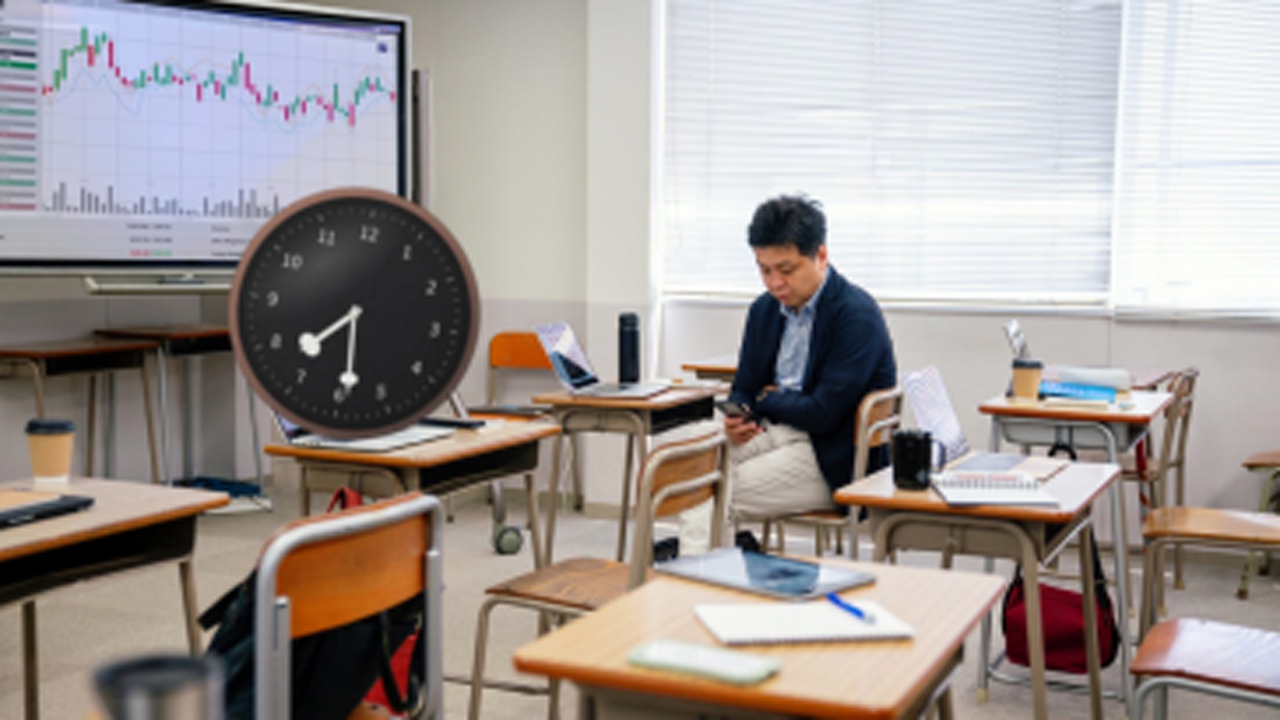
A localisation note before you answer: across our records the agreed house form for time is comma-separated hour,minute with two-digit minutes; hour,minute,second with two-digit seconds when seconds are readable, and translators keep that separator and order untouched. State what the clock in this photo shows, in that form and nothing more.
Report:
7,29
